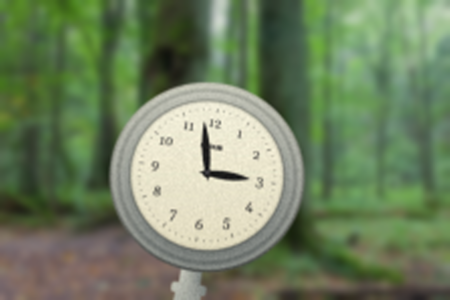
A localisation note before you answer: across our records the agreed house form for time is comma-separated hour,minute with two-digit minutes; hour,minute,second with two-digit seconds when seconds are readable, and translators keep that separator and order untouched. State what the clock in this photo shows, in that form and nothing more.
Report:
2,58
